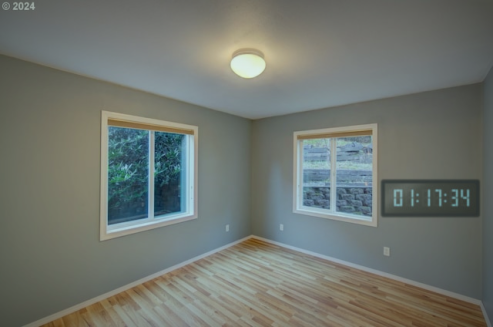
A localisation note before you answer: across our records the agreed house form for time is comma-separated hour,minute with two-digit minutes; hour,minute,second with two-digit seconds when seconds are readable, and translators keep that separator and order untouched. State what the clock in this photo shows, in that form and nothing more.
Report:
1,17,34
